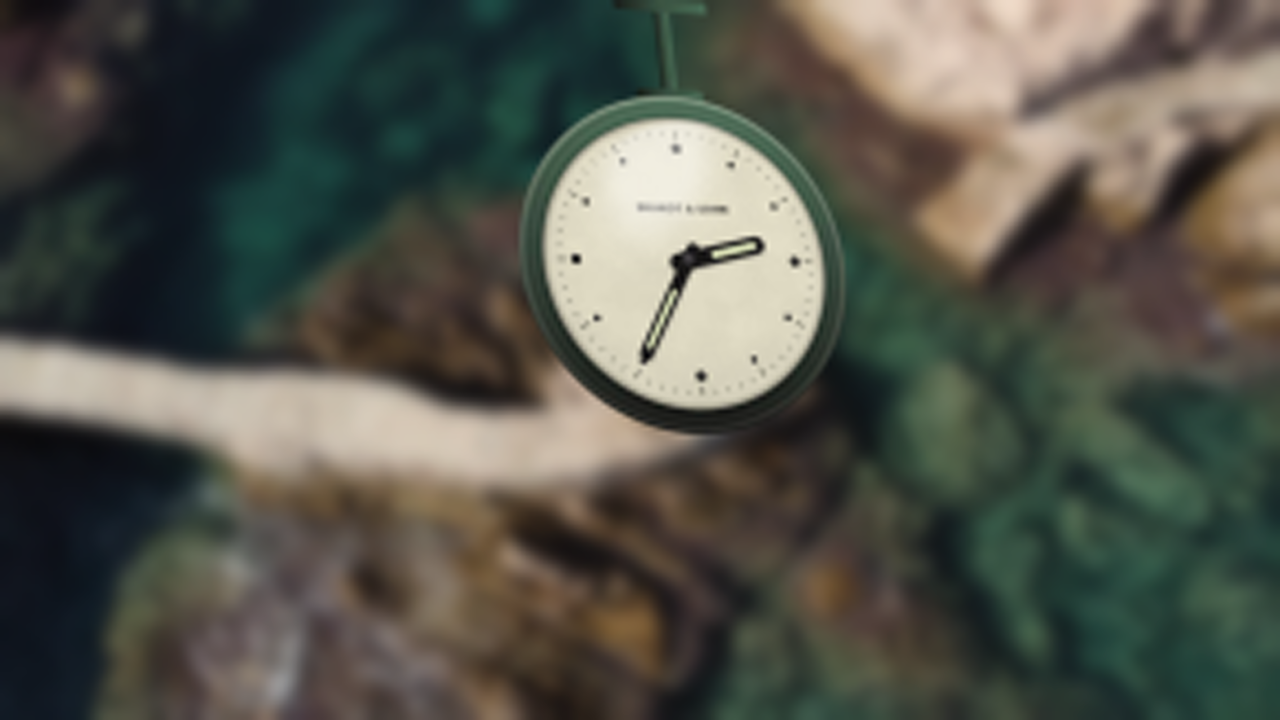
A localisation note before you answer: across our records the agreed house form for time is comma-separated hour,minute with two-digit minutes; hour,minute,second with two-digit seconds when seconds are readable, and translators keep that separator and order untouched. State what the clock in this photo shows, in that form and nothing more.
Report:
2,35
